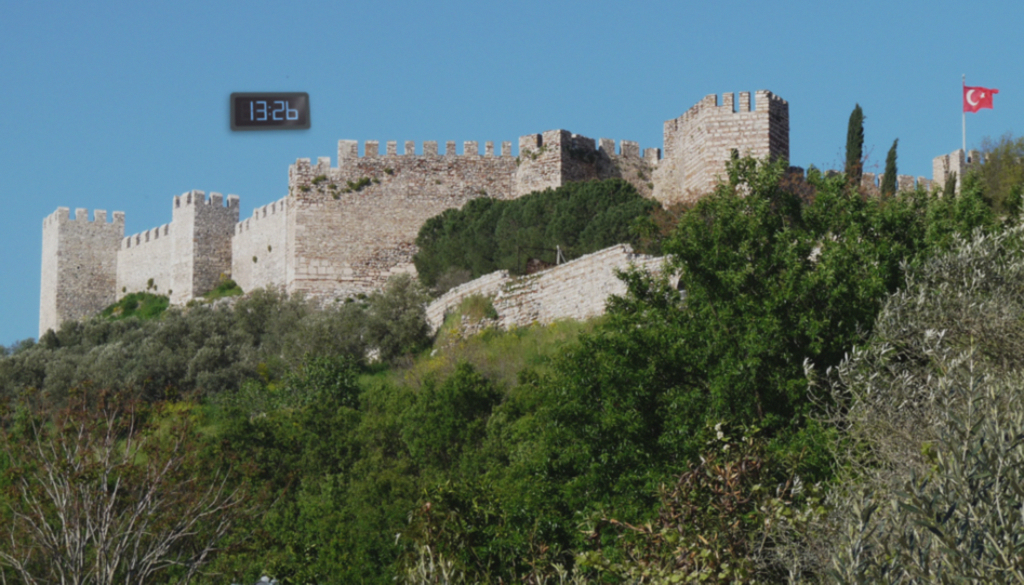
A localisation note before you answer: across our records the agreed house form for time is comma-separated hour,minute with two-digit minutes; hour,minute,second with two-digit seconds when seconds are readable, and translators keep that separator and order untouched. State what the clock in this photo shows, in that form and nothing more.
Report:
13,26
